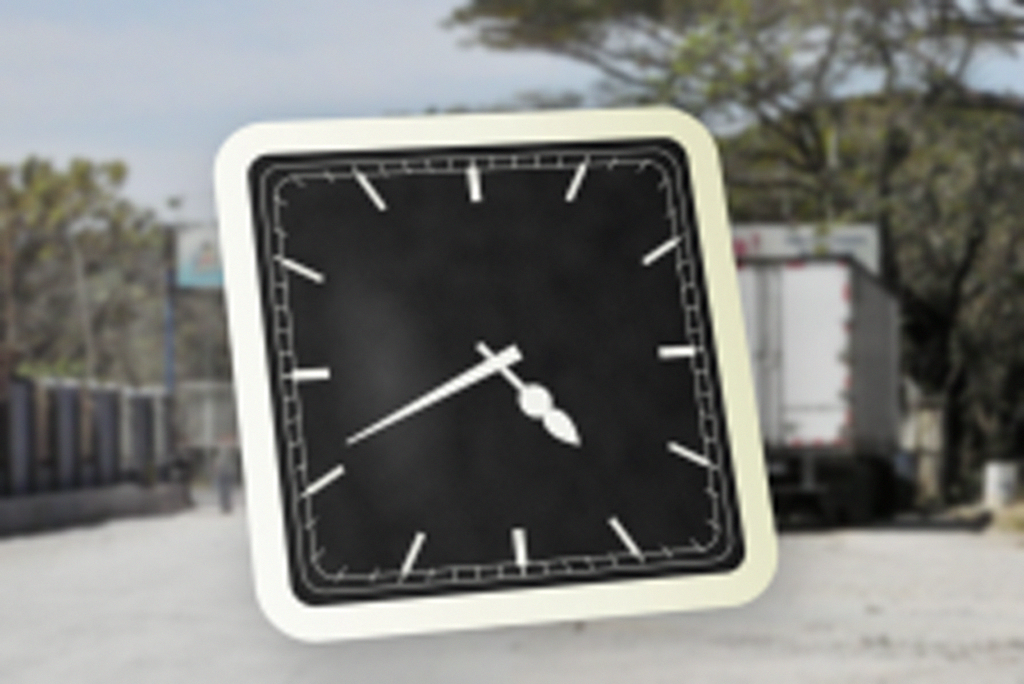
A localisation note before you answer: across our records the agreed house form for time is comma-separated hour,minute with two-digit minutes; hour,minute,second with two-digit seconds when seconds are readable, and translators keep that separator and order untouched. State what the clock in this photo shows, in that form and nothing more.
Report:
4,41
